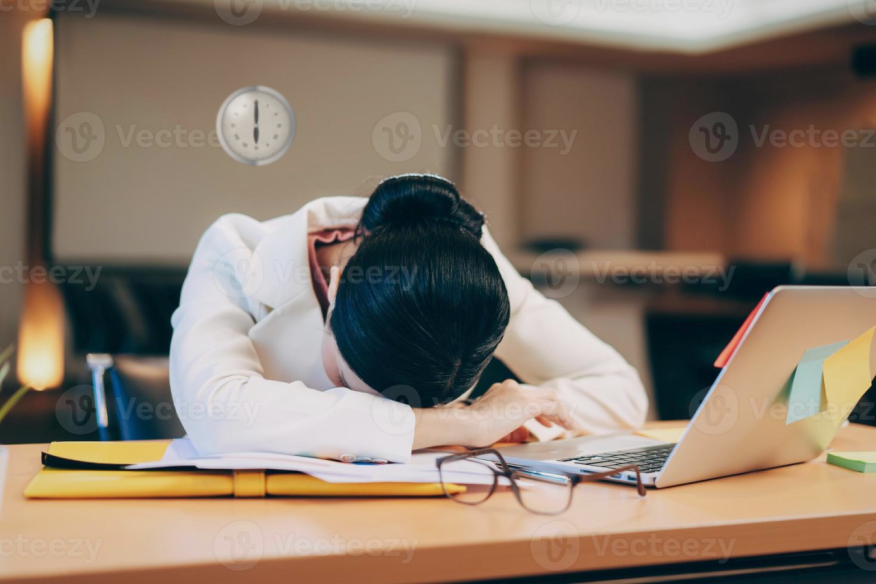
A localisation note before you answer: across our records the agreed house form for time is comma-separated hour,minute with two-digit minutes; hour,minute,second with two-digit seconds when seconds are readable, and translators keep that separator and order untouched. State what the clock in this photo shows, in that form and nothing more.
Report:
6,00
